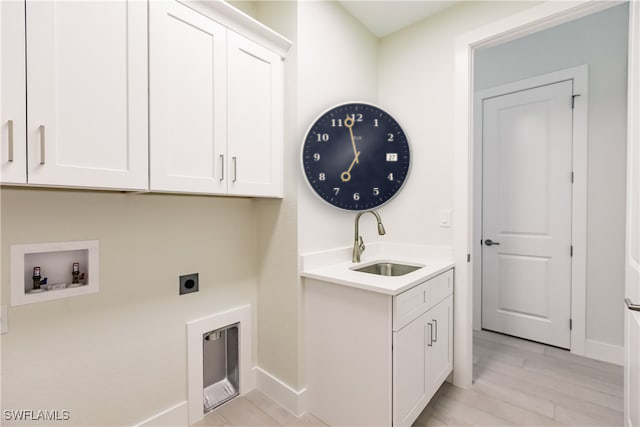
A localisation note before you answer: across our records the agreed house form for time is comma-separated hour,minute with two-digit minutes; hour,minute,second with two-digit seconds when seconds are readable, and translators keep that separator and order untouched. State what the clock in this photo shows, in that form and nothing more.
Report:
6,58
